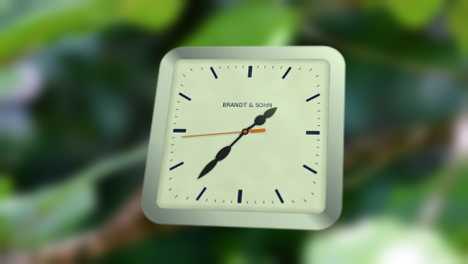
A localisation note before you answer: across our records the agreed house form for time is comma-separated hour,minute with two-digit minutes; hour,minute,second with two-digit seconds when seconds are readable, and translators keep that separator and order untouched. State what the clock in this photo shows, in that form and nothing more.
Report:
1,36,44
